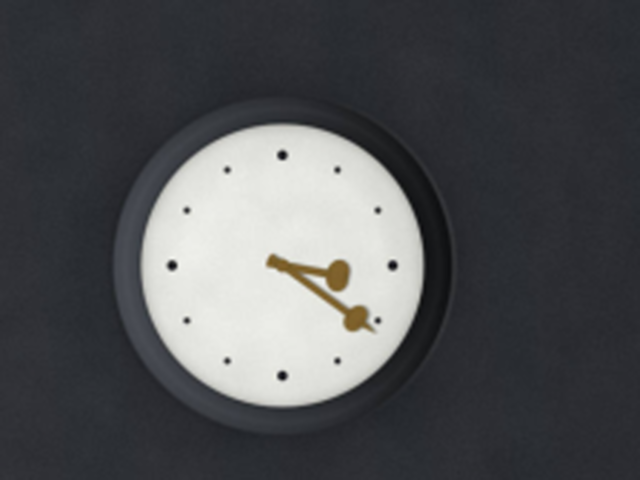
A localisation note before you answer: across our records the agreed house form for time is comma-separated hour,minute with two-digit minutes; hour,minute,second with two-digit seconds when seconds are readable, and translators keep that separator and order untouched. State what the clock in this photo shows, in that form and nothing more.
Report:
3,21
